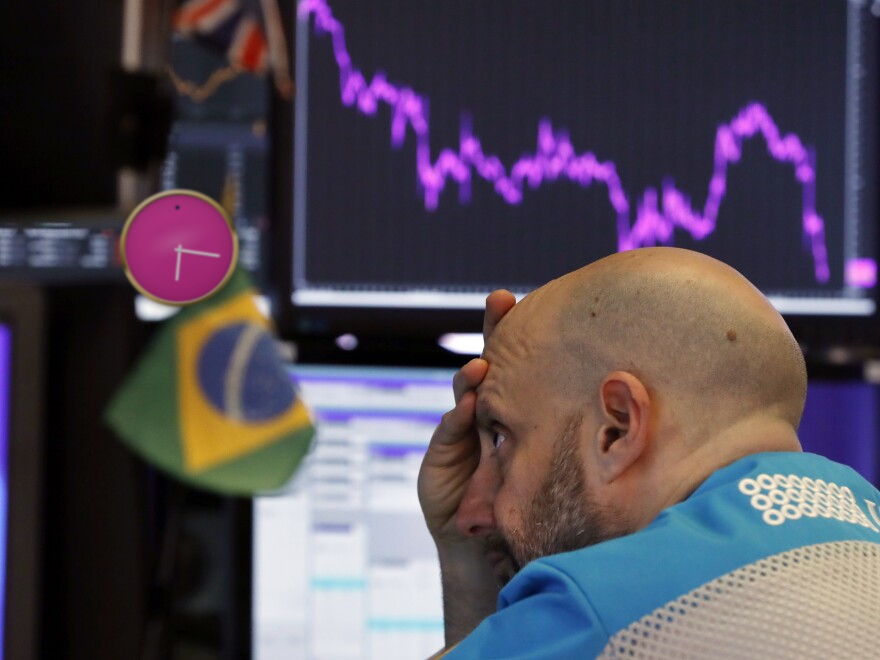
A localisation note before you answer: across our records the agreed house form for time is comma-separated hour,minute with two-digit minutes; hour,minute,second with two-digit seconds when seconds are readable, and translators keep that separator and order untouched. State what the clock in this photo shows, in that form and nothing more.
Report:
6,17
